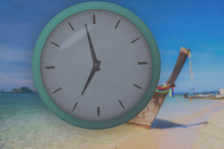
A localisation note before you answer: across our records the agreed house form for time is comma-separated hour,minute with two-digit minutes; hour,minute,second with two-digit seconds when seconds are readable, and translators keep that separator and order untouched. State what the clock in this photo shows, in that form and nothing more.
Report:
6,58
